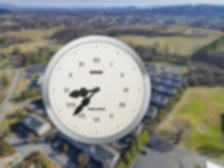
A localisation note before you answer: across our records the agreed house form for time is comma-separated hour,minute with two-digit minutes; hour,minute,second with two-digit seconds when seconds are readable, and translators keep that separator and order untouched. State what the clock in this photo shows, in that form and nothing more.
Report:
8,37
